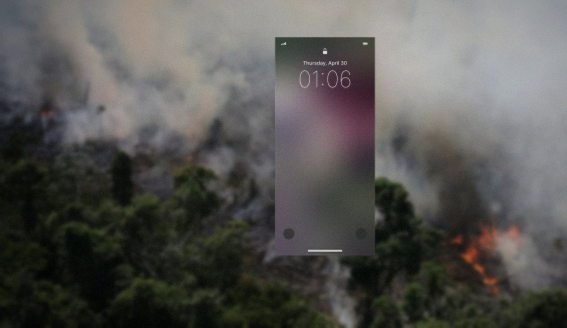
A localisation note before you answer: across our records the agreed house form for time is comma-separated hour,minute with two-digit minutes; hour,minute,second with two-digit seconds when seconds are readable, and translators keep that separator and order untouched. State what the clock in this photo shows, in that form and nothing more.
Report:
1,06
